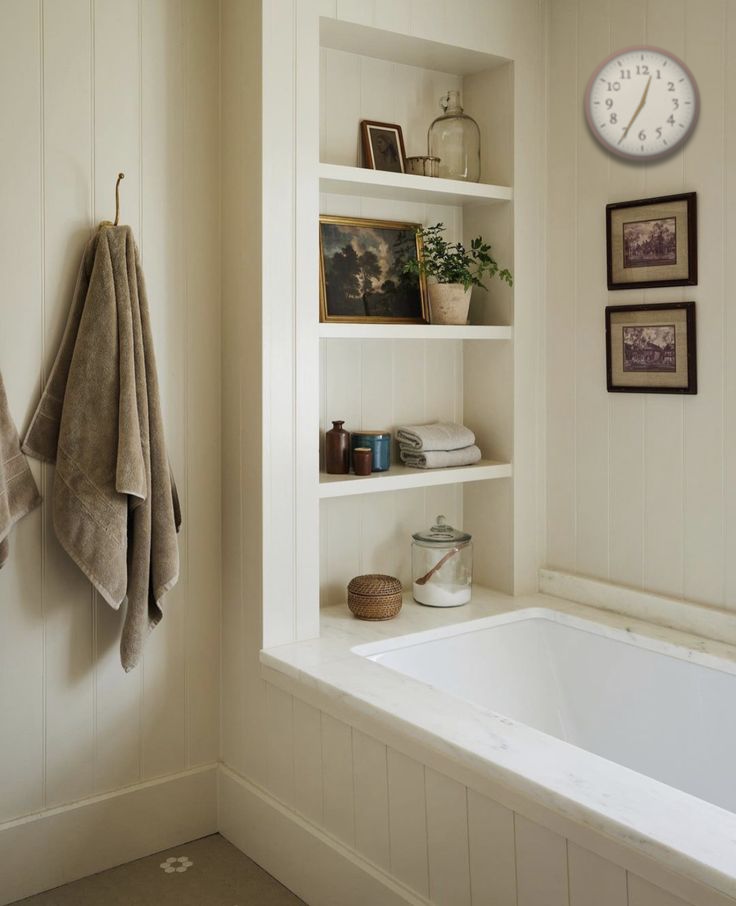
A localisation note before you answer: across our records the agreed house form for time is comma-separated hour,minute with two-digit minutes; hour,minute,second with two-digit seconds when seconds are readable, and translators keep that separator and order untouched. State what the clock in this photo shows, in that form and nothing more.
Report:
12,35
